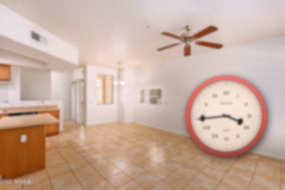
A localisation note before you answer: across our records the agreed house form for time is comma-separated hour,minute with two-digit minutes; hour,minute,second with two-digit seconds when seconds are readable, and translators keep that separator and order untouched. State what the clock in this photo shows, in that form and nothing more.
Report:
3,44
